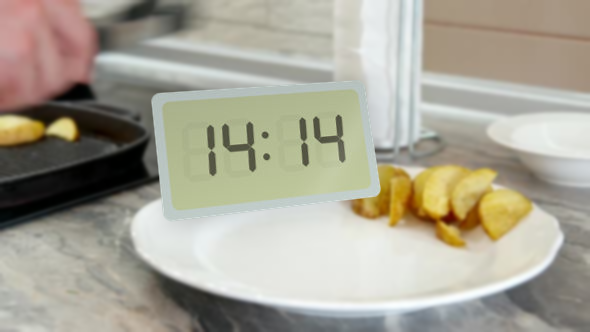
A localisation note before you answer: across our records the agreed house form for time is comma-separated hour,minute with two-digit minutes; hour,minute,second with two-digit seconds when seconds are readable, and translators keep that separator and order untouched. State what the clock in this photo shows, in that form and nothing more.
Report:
14,14
